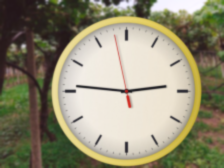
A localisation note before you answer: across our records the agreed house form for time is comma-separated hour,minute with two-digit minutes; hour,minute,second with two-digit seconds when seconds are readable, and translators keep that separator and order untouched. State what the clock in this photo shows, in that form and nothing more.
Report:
2,45,58
